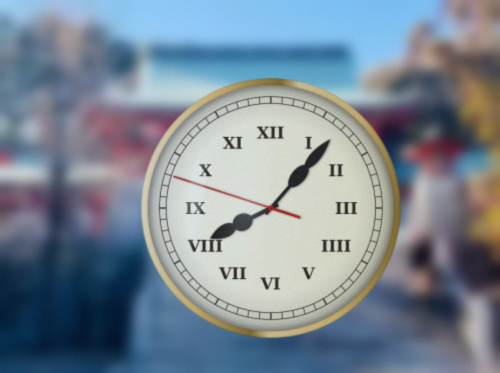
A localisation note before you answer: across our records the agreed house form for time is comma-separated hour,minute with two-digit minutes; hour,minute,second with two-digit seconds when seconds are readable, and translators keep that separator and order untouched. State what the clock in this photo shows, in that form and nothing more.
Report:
8,06,48
